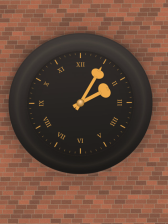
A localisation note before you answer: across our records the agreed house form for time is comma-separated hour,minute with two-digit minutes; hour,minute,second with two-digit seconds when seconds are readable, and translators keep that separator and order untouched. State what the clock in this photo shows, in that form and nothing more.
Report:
2,05
